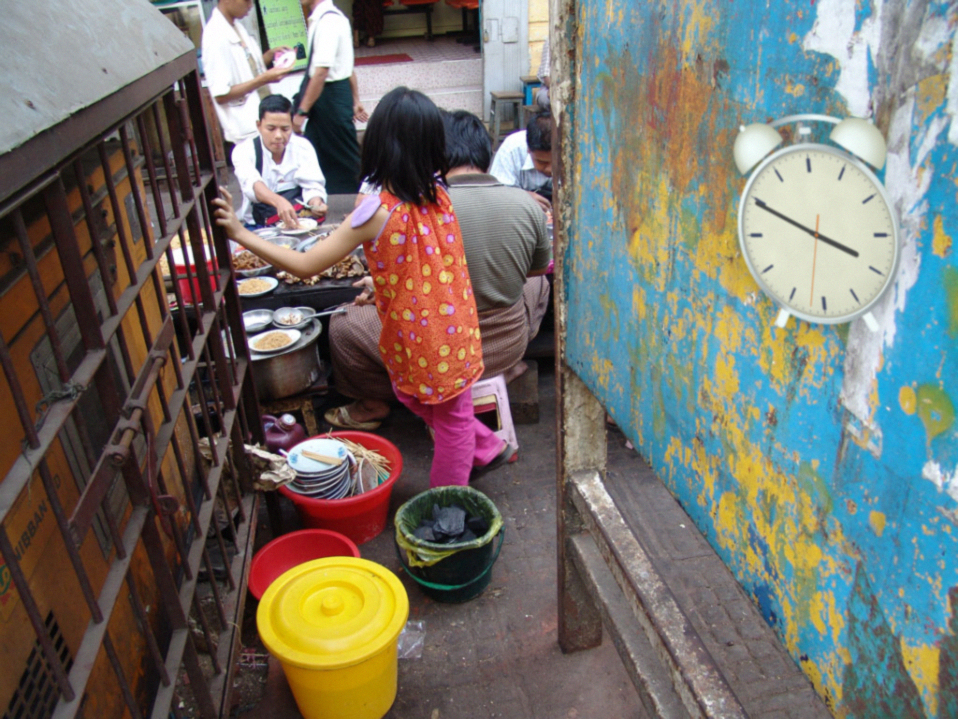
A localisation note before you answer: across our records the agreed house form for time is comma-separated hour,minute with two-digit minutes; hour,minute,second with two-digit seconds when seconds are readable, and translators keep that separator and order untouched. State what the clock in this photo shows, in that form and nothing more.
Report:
3,49,32
